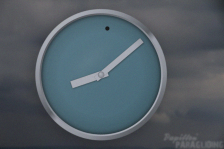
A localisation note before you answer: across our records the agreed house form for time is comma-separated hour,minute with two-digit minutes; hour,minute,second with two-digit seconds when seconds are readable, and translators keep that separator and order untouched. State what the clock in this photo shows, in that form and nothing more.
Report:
8,07
